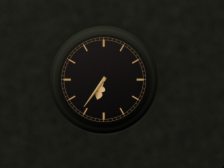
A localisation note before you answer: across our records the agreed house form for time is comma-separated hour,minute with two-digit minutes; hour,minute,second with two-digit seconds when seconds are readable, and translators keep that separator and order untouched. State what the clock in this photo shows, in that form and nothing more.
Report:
6,36
